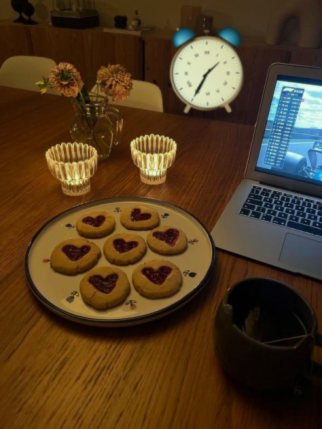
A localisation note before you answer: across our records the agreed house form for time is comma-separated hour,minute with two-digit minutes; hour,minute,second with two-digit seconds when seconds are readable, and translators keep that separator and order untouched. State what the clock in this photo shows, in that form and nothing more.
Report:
1,35
